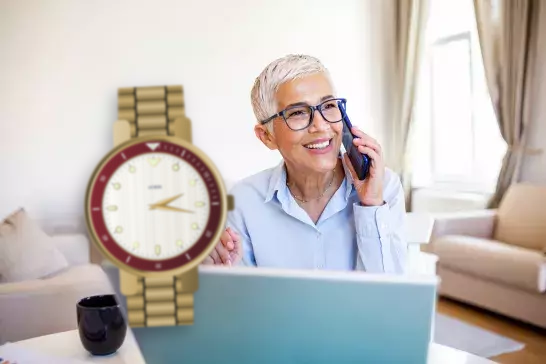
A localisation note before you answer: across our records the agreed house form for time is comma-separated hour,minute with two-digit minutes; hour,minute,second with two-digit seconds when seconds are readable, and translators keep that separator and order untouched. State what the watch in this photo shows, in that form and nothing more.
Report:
2,17
